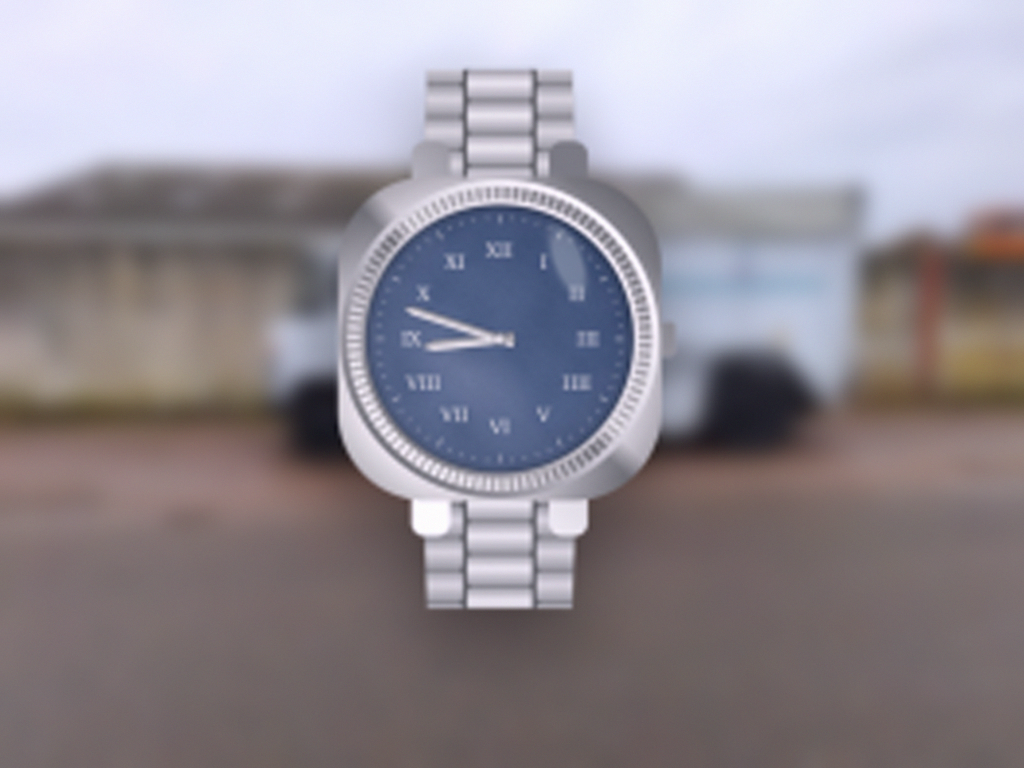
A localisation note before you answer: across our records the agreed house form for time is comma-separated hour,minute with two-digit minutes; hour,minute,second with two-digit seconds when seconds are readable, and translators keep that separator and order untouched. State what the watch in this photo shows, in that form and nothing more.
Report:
8,48
